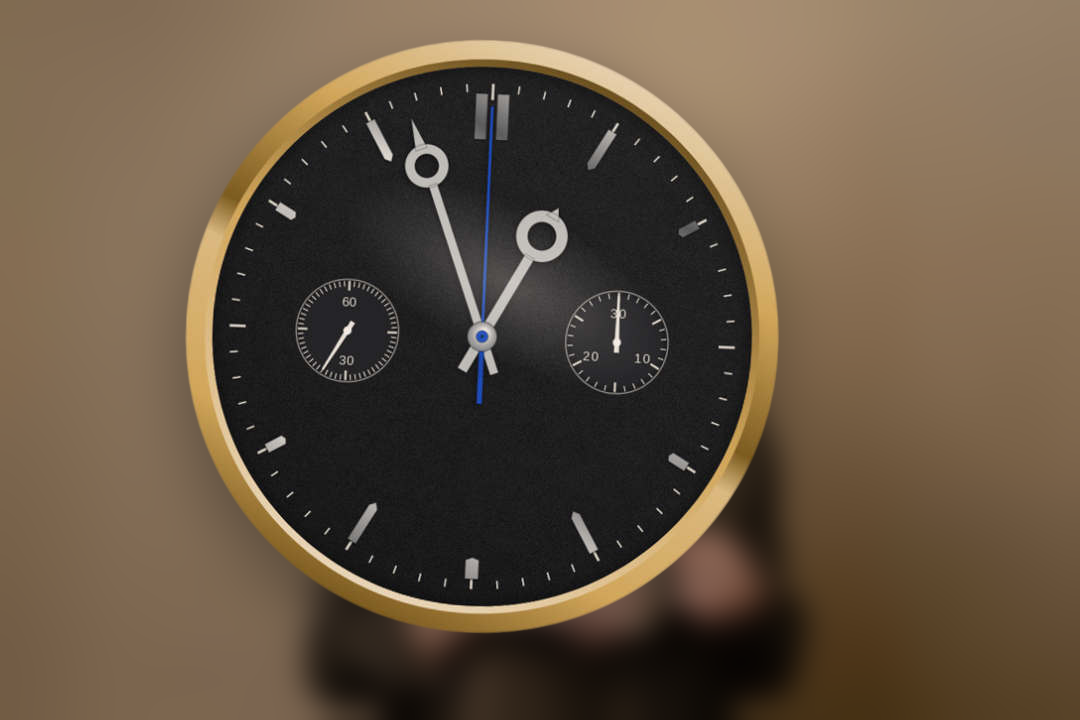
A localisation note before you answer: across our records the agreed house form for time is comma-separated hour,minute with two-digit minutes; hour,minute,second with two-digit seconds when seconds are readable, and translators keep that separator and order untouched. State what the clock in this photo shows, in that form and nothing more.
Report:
12,56,35
